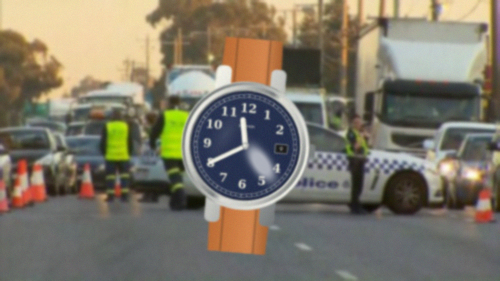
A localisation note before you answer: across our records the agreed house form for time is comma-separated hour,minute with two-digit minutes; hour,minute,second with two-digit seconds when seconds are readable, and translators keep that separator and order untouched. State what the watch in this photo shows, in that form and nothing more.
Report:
11,40
